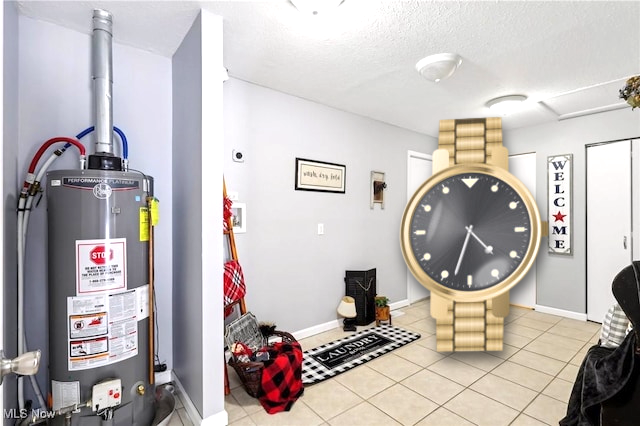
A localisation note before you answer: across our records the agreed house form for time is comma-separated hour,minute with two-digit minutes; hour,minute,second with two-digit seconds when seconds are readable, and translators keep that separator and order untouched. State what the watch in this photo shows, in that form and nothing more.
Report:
4,33
